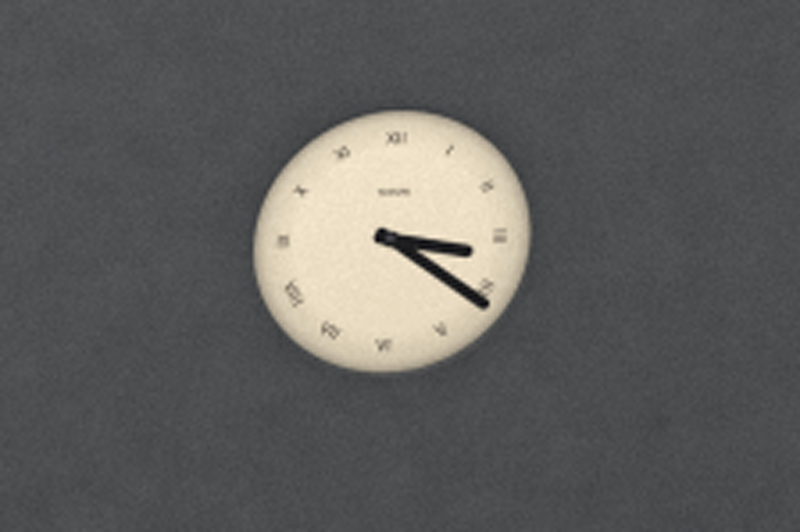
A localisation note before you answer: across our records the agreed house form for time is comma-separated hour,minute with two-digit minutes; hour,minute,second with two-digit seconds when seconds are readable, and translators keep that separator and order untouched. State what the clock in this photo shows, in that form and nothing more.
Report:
3,21
